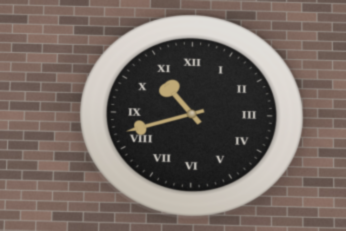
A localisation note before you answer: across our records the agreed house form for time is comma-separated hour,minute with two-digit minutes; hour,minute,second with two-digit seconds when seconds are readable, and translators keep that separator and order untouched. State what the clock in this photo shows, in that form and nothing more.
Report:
10,42
